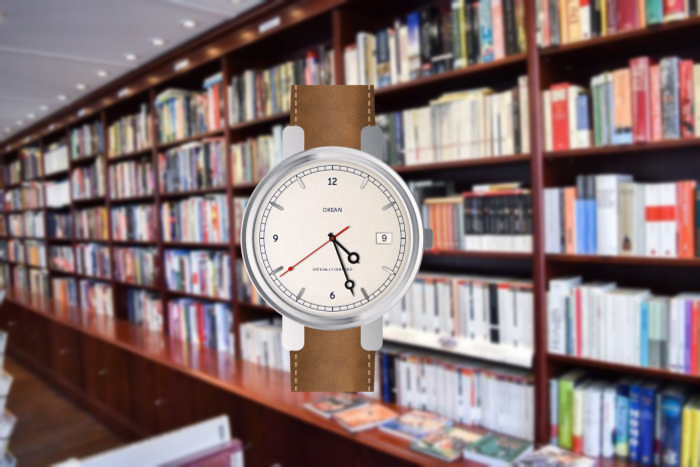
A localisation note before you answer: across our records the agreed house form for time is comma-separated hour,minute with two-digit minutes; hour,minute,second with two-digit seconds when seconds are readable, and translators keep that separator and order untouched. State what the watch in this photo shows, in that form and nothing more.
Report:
4,26,39
